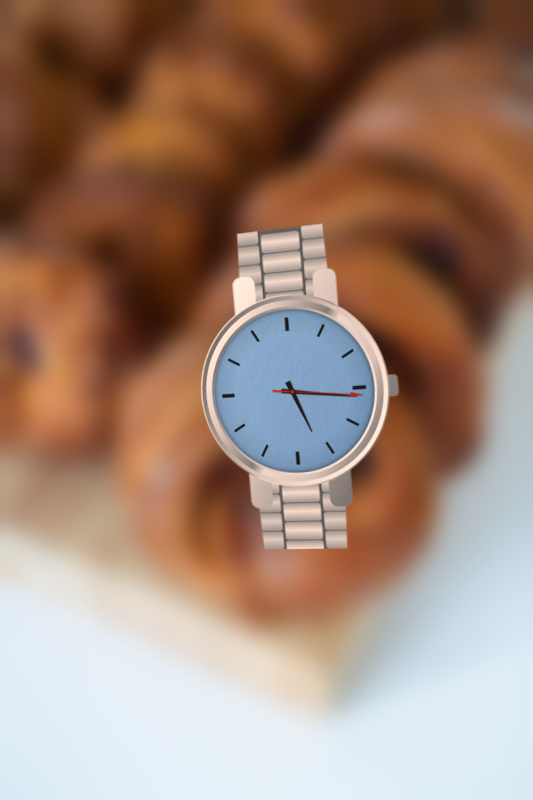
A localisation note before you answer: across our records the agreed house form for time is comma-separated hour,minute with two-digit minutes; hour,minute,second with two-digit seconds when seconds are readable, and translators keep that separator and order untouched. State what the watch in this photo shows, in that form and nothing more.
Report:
5,16,16
